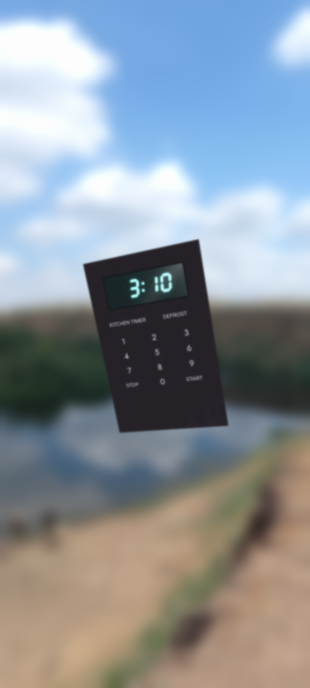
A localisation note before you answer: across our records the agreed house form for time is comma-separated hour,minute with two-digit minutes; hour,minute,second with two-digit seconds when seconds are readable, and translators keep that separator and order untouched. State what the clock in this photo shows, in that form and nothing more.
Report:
3,10
